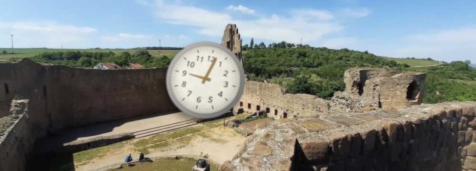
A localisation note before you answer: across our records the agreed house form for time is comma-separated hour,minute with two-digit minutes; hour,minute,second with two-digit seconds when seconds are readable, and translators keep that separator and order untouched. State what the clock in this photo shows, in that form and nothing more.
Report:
9,02
